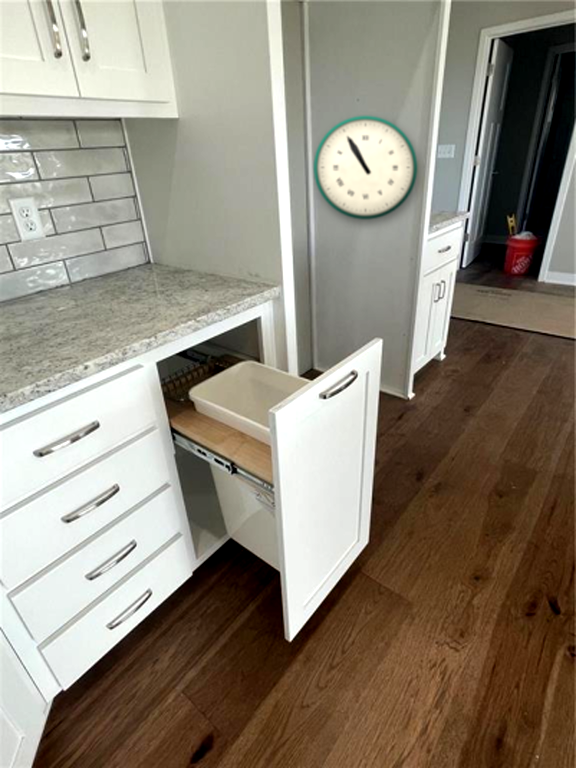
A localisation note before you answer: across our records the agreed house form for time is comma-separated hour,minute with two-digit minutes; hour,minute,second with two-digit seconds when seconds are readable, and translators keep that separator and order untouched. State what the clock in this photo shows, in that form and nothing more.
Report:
10,55
